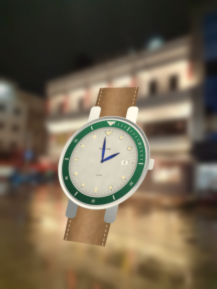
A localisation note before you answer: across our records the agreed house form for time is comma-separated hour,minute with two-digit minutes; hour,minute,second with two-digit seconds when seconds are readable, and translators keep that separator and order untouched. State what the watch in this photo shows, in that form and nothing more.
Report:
1,59
